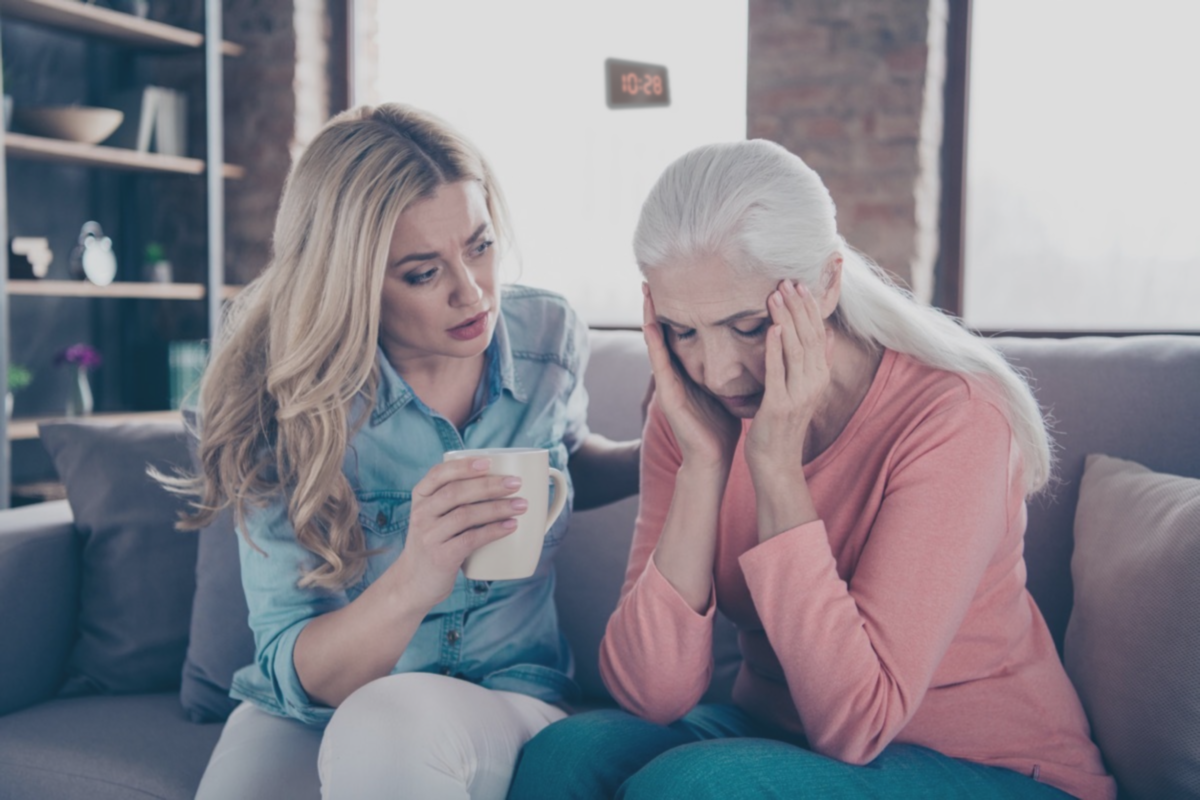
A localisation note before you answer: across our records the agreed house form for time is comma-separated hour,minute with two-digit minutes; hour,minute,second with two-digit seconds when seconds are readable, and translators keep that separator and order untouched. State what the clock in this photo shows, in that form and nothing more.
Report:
10,28
